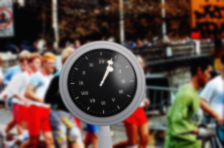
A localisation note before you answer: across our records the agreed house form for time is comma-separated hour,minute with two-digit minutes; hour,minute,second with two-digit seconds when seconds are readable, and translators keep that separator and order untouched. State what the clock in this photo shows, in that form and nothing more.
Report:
1,04
